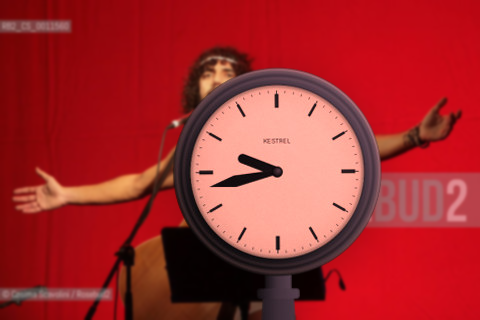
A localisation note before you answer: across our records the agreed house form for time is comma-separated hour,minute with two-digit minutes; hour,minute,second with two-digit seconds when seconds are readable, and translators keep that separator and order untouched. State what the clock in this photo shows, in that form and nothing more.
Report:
9,43
